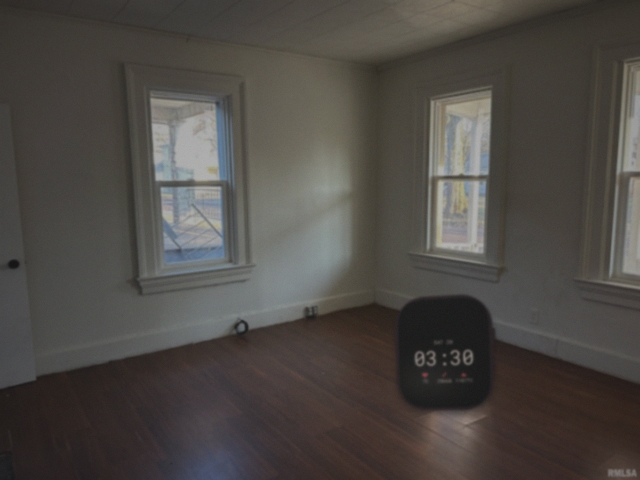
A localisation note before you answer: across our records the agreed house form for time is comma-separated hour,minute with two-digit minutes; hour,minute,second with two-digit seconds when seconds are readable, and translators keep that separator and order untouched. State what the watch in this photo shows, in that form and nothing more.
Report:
3,30
